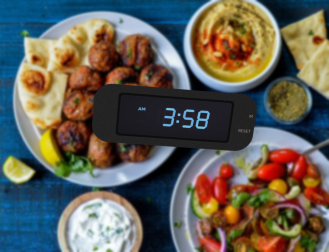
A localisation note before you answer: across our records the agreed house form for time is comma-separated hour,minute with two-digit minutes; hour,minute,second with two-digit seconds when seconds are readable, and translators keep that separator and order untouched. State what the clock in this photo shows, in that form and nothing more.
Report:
3,58
